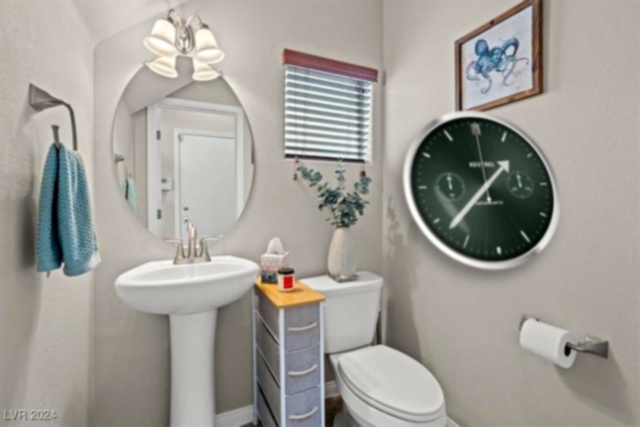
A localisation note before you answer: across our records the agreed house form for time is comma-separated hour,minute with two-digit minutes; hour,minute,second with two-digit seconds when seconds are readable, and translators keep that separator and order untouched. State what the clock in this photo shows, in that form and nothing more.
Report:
1,38
